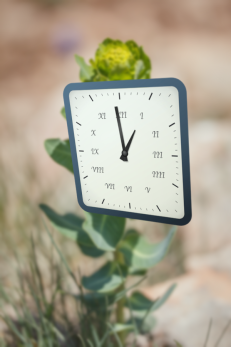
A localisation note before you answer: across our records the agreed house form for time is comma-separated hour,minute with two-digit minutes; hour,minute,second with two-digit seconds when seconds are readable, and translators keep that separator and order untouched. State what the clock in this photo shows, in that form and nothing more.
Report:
12,59
